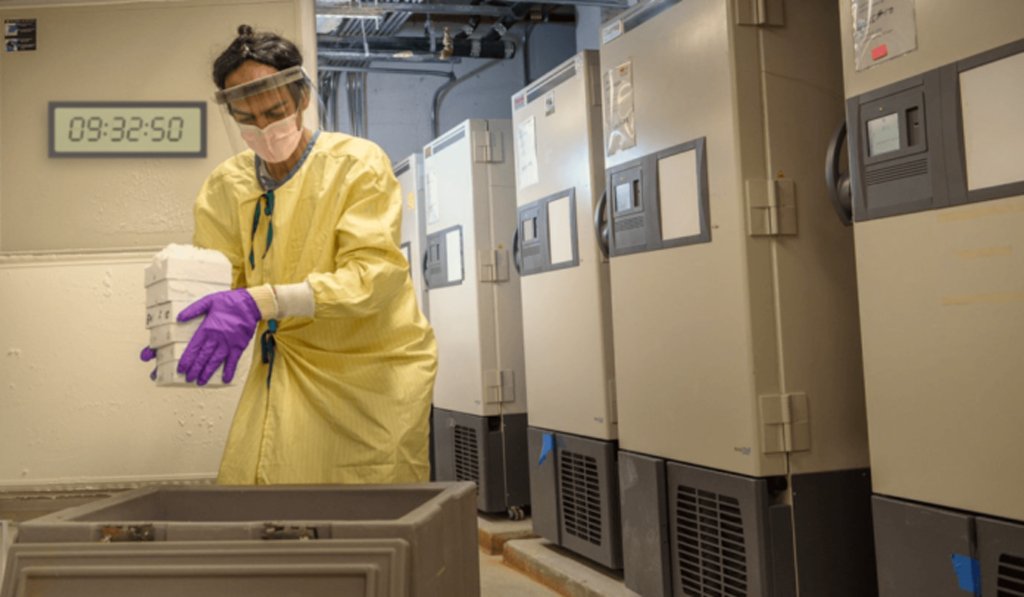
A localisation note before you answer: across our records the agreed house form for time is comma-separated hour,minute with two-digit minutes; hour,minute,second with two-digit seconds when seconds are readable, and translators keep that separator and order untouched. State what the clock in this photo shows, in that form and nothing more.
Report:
9,32,50
